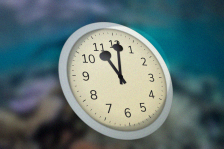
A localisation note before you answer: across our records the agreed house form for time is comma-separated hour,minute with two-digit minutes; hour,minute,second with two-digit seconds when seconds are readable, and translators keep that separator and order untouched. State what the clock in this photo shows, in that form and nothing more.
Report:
11,01
